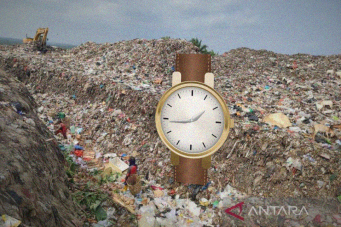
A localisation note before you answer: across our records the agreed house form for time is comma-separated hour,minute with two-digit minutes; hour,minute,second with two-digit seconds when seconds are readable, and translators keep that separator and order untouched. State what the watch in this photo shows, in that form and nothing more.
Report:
1,44
